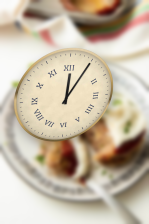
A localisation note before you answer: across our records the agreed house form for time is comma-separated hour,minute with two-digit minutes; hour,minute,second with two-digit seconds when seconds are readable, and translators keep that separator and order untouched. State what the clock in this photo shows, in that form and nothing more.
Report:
12,05
